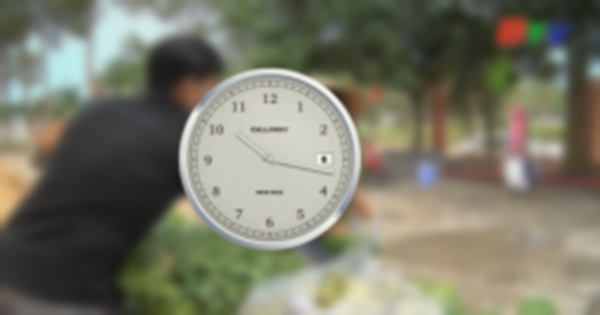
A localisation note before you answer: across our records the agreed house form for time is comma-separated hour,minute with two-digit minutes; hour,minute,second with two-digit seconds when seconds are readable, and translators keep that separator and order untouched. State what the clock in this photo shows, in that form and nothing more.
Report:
10,17
